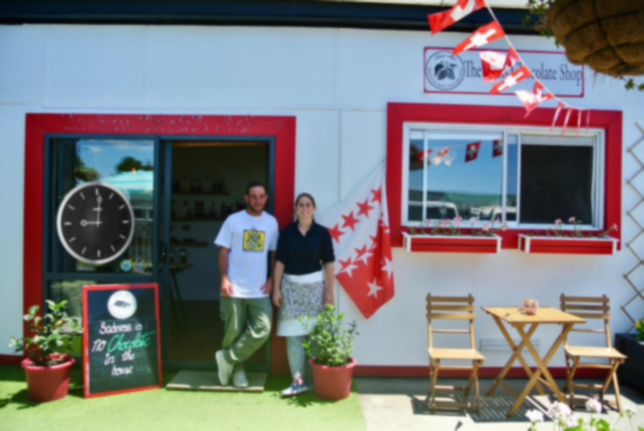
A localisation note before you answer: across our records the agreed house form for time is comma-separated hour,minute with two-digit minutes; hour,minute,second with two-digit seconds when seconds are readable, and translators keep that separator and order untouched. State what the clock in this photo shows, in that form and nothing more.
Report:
9,01
